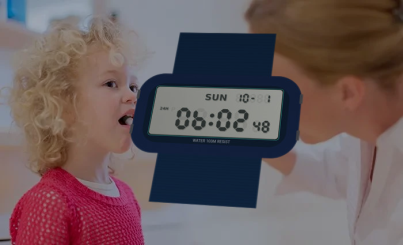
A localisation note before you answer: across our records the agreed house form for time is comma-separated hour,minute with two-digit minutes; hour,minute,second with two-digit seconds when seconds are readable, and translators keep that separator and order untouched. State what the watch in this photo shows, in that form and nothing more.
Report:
6,02,48
